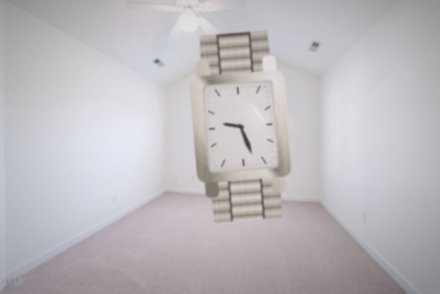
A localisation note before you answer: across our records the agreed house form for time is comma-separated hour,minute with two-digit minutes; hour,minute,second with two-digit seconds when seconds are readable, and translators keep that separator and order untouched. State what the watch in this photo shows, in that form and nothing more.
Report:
9,27
